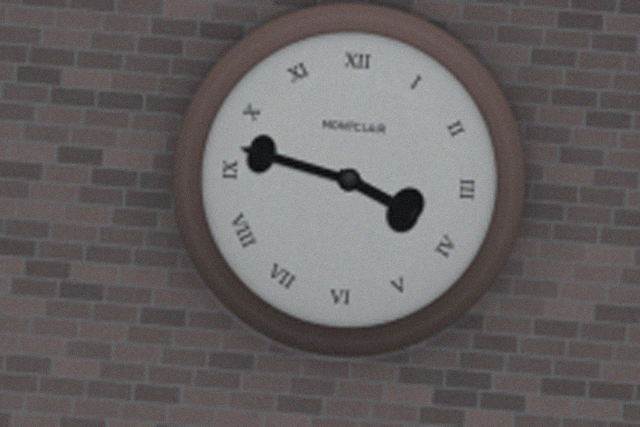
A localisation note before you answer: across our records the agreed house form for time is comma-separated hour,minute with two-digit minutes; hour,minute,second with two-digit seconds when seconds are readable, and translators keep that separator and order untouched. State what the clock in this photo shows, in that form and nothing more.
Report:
3,47
